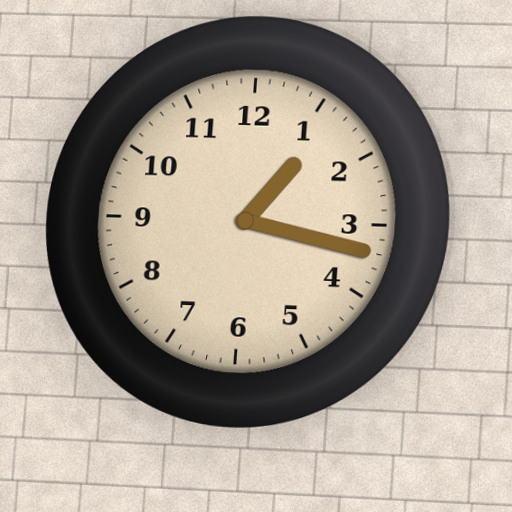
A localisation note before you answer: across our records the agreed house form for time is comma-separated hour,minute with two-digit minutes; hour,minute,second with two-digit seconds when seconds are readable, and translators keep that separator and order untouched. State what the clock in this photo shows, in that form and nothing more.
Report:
1,17
